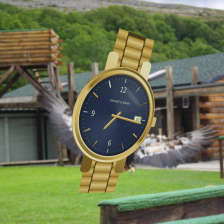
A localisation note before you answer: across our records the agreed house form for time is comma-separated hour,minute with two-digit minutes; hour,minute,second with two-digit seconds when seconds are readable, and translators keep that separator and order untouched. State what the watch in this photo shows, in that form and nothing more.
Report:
7,16
